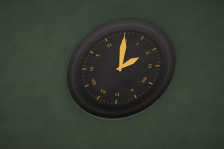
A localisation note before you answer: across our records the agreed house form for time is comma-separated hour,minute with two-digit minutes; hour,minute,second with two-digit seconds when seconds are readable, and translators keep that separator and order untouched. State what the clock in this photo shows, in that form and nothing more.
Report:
2,00
